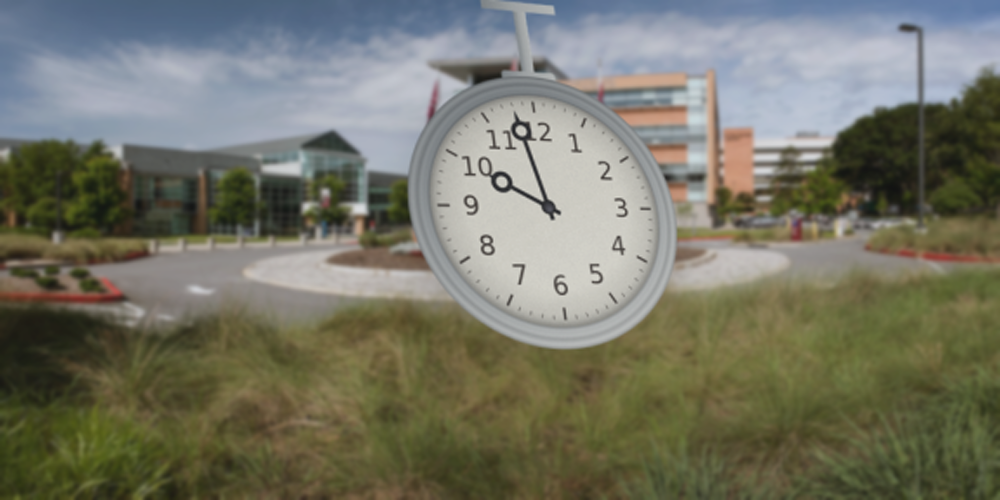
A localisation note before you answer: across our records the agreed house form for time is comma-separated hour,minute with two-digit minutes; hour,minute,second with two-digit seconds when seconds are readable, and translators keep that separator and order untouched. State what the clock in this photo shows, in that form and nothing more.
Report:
9,58
